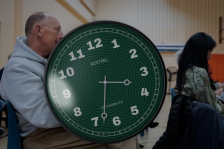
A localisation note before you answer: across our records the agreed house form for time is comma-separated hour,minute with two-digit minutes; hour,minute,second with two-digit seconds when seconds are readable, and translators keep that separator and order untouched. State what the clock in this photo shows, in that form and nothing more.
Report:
3,33
